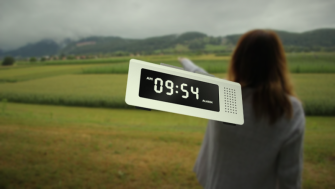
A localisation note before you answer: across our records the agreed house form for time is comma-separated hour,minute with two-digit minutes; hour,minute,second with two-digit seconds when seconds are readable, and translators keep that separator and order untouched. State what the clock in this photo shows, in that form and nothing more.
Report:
9,54
